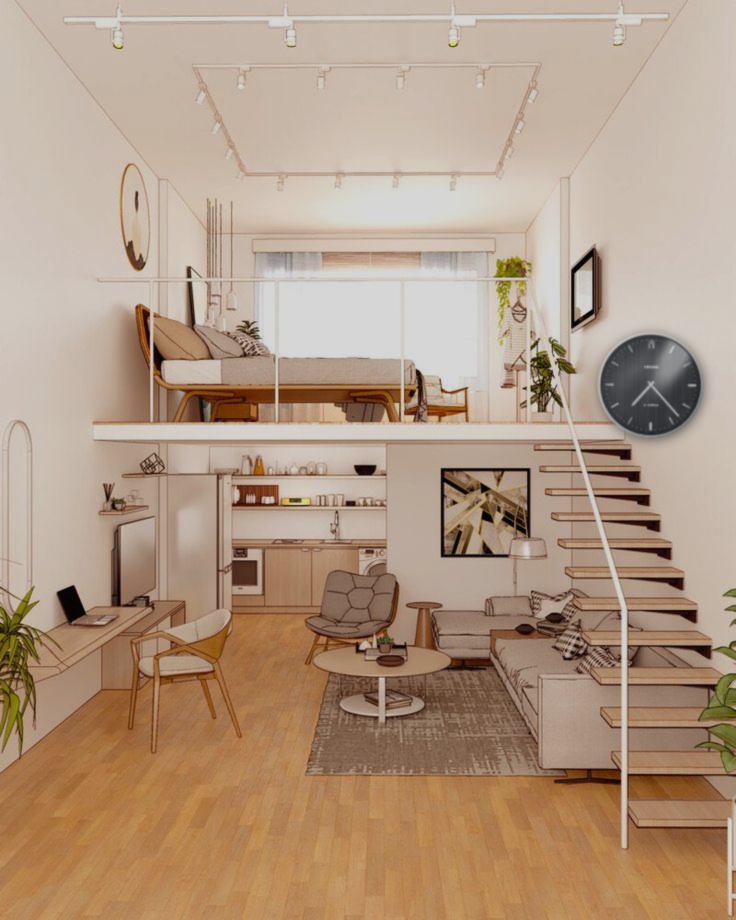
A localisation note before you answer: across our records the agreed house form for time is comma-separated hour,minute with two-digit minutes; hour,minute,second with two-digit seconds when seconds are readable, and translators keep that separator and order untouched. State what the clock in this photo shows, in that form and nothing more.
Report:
7,23
